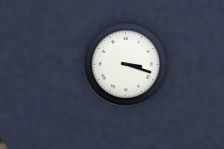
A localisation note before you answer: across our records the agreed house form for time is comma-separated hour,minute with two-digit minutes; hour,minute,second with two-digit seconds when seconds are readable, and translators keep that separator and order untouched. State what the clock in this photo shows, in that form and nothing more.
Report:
3,18
